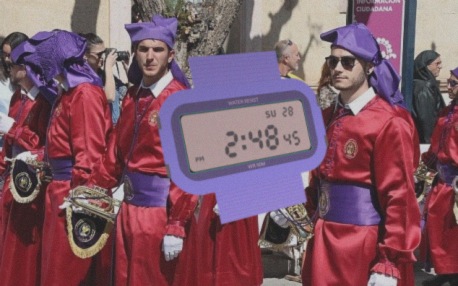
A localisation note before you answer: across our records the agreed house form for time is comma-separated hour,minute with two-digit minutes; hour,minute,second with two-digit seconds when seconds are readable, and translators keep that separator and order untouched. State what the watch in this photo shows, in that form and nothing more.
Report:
2,48,45
